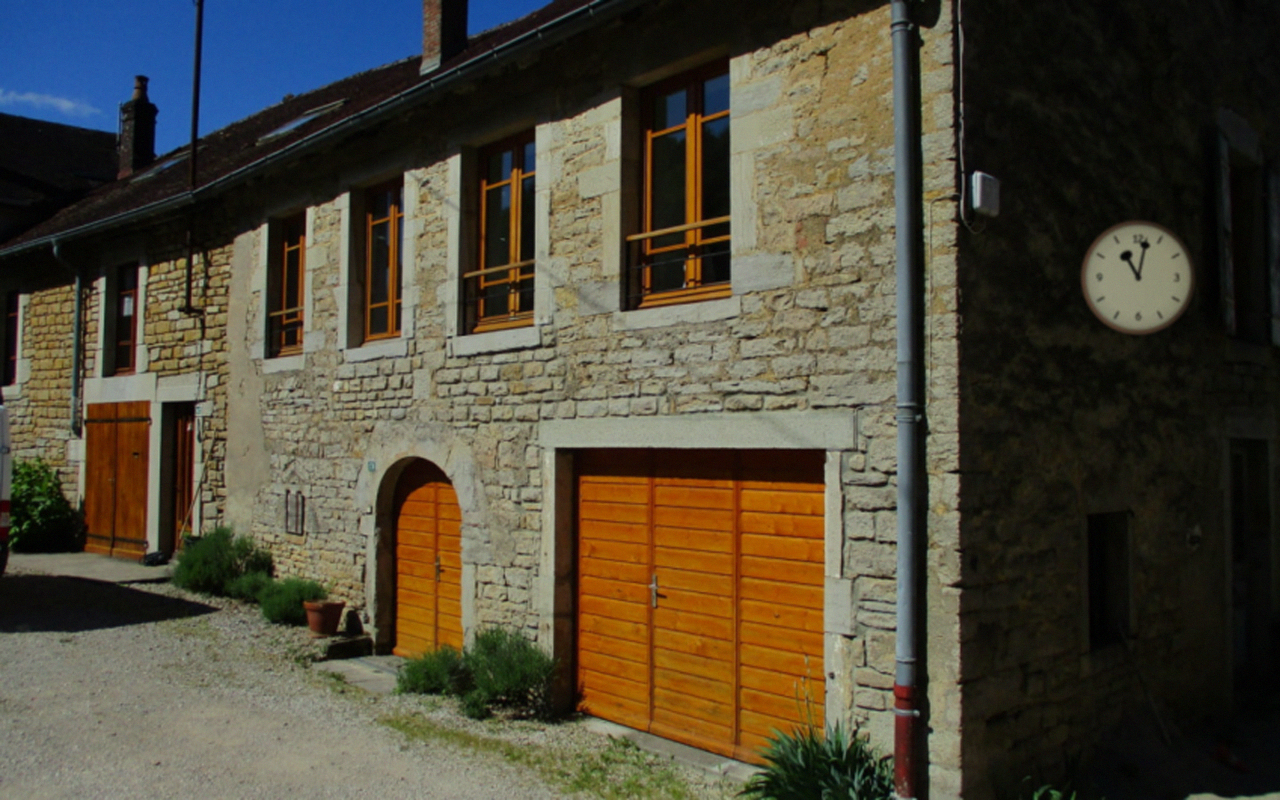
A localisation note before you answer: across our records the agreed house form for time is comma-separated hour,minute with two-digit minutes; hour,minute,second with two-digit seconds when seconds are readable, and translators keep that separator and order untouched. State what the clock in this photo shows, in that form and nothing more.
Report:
11,02
